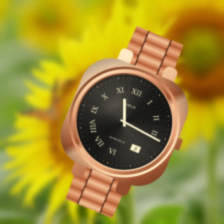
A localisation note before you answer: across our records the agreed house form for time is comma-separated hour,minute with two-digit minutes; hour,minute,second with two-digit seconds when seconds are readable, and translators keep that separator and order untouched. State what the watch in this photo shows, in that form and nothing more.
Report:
11,16
